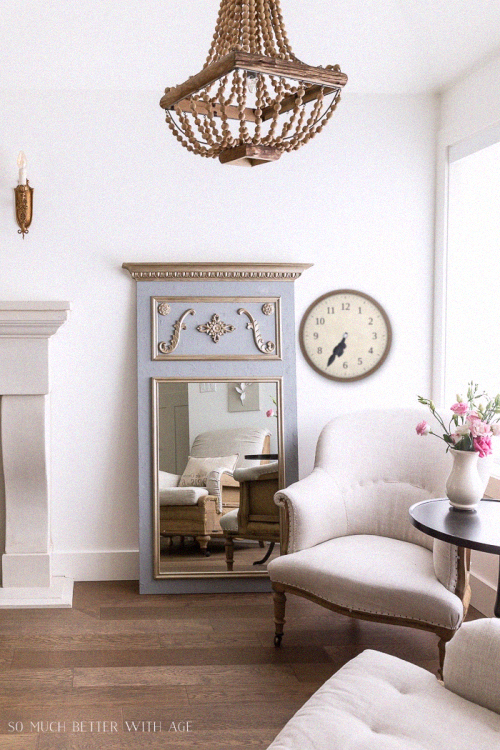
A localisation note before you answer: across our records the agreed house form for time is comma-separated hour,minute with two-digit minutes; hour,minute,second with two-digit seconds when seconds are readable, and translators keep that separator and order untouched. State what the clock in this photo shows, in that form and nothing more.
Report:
6,35
